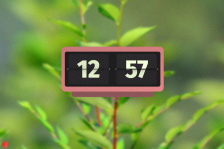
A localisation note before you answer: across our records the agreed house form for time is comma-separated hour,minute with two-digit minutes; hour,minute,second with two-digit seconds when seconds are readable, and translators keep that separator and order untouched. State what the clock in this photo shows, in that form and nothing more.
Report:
12,57
